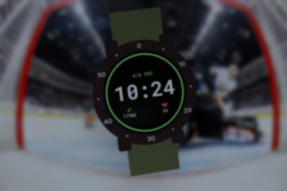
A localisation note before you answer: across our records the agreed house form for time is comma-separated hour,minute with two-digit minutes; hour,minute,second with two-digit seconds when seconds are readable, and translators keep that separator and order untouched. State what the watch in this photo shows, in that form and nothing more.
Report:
10,24
